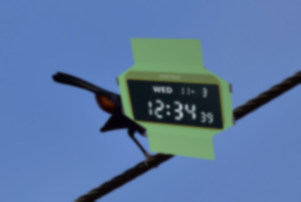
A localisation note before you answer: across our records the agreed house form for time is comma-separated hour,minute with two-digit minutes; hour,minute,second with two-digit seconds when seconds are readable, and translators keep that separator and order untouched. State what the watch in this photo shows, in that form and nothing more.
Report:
12,34
